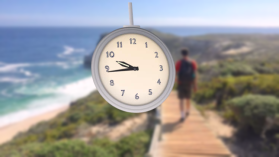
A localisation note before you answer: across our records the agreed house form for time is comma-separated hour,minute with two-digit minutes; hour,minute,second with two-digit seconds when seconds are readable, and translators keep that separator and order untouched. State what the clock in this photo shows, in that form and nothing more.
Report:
9,44
